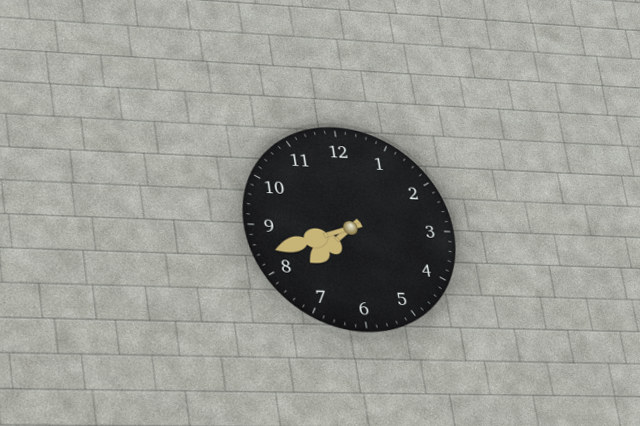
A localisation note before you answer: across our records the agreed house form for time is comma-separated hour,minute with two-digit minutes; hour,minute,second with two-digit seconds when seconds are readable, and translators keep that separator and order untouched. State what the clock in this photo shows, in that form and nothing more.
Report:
7,42
